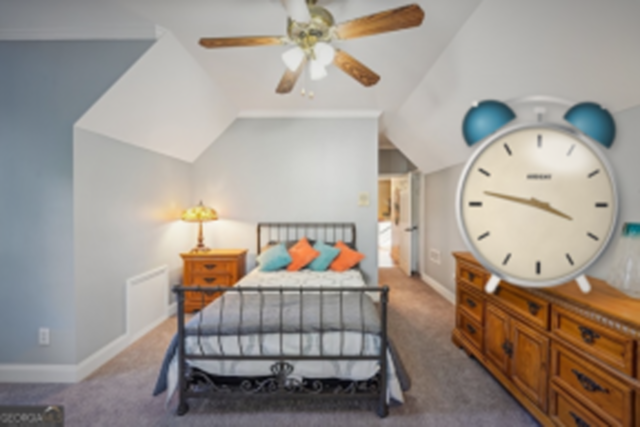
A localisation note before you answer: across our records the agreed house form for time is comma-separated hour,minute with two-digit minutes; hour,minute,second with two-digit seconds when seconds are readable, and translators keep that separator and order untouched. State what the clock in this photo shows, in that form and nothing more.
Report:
3,47
